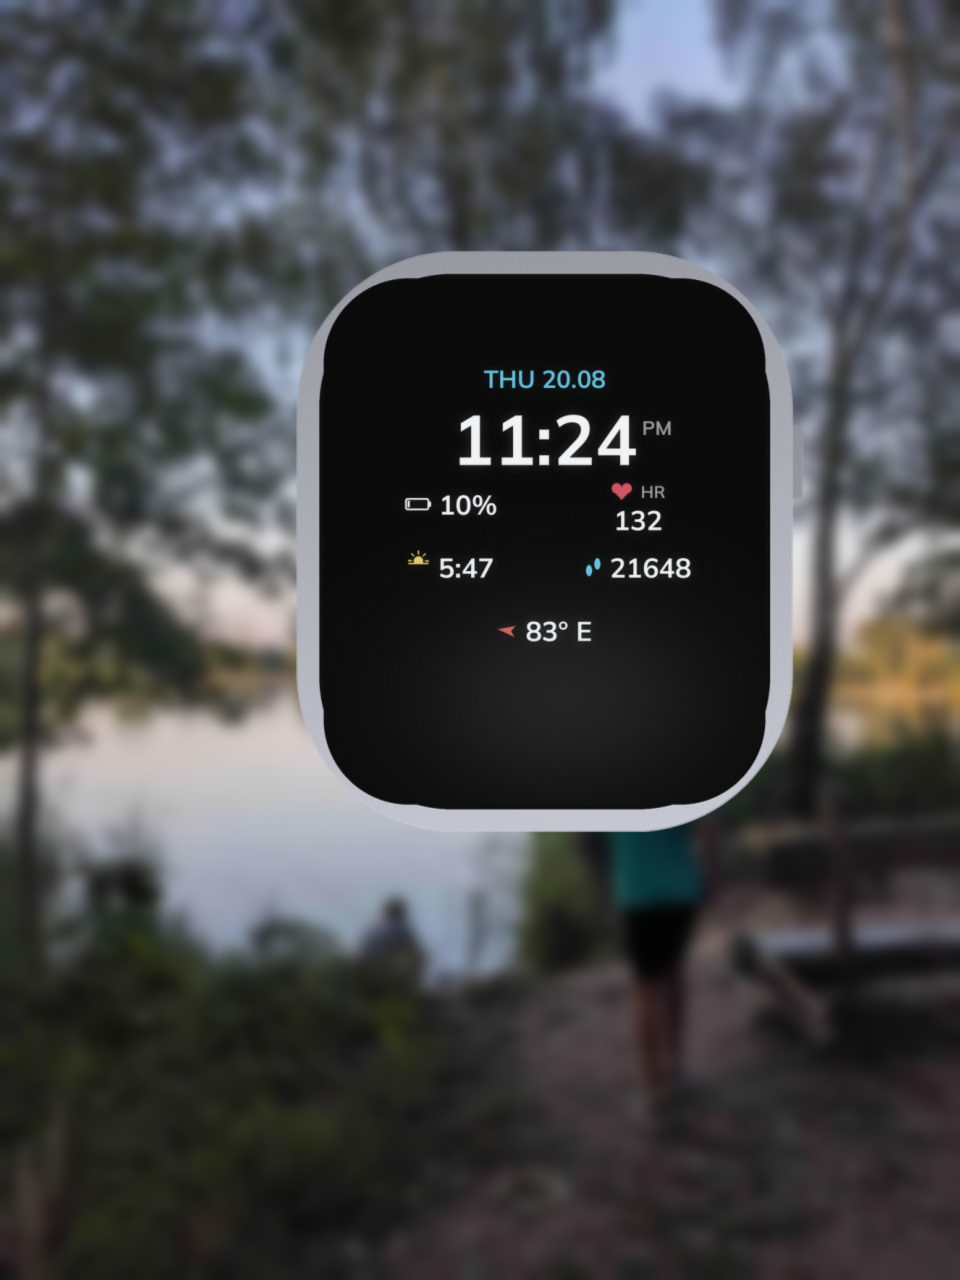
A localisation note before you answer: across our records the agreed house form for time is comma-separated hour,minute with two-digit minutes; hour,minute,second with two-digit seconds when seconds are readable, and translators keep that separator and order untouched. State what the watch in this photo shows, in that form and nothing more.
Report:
11,24
